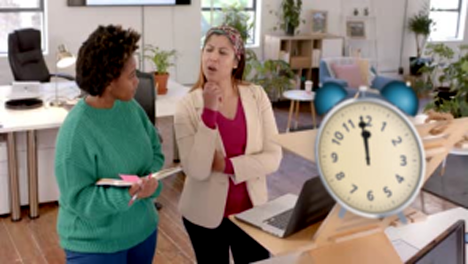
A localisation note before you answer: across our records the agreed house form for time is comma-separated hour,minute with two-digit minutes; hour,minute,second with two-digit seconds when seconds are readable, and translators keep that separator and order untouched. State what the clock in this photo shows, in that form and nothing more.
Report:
11,59
